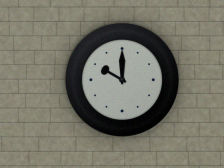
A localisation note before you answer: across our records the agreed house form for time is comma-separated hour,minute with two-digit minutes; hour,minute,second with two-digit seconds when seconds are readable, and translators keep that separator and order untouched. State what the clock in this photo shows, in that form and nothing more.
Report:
10,00
